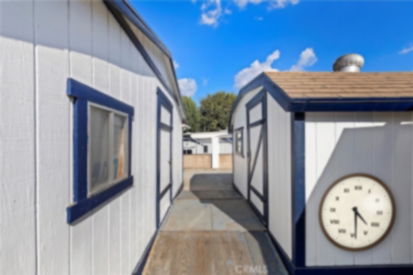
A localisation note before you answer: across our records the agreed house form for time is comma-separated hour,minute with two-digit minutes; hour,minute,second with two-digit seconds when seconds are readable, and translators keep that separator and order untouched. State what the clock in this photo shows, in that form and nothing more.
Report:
4,29
